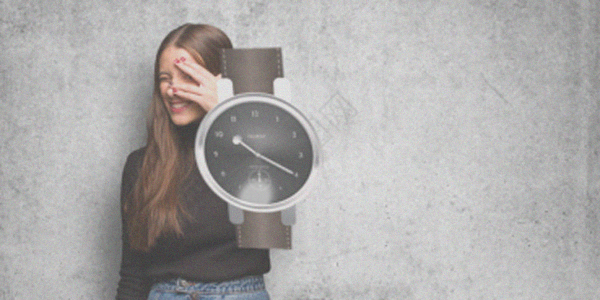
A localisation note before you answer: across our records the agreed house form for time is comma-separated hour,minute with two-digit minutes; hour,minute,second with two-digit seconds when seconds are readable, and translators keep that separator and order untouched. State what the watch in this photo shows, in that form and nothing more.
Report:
10,20
